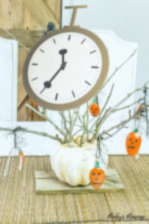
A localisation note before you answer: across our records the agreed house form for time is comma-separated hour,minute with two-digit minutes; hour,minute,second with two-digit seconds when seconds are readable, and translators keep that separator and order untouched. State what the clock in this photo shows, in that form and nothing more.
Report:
11,35
